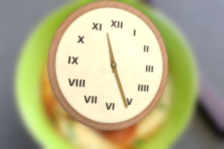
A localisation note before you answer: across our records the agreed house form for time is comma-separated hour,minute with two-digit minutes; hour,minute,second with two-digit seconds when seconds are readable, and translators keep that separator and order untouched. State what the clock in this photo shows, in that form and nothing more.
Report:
11,26
